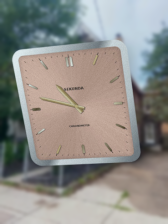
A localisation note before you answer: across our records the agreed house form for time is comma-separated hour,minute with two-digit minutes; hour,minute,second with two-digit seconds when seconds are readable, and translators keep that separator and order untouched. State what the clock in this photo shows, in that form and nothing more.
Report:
10,48
